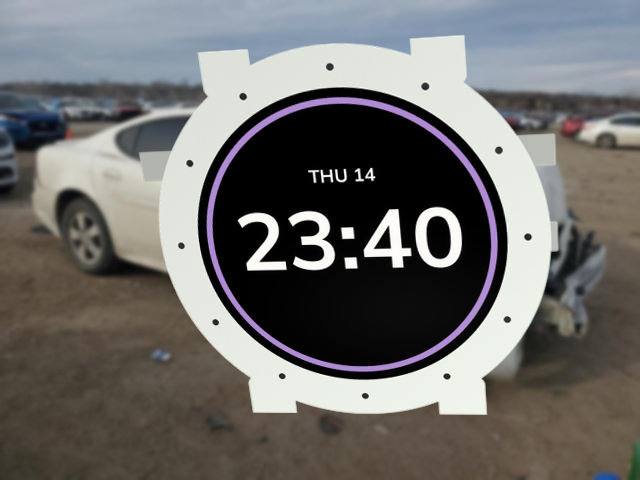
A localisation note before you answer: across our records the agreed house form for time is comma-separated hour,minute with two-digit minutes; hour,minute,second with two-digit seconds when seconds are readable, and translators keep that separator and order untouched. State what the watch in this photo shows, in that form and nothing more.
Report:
23,40
